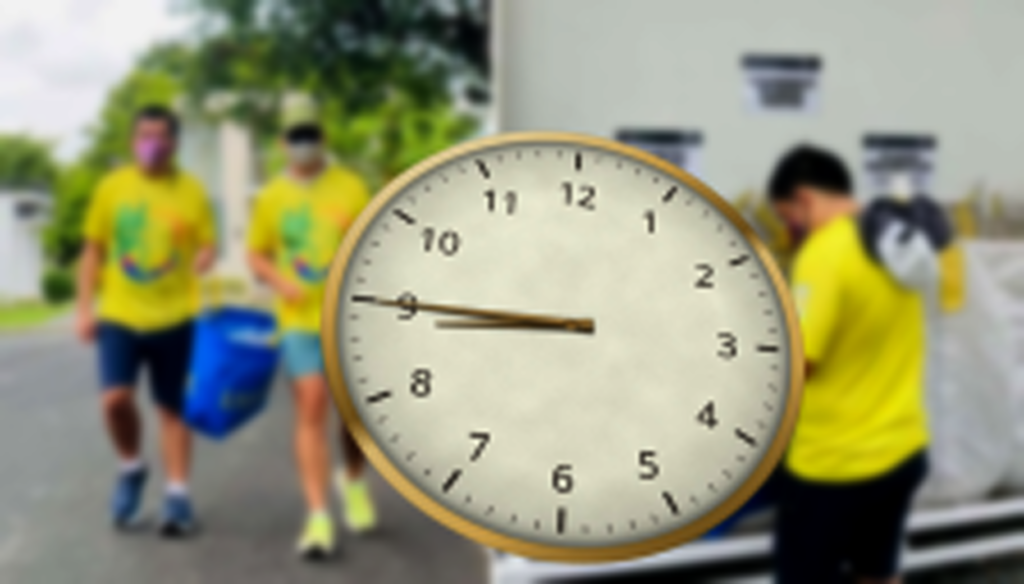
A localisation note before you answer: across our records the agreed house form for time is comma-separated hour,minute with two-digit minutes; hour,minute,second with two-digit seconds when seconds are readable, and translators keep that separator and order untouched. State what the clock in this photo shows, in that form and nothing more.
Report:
8,45
